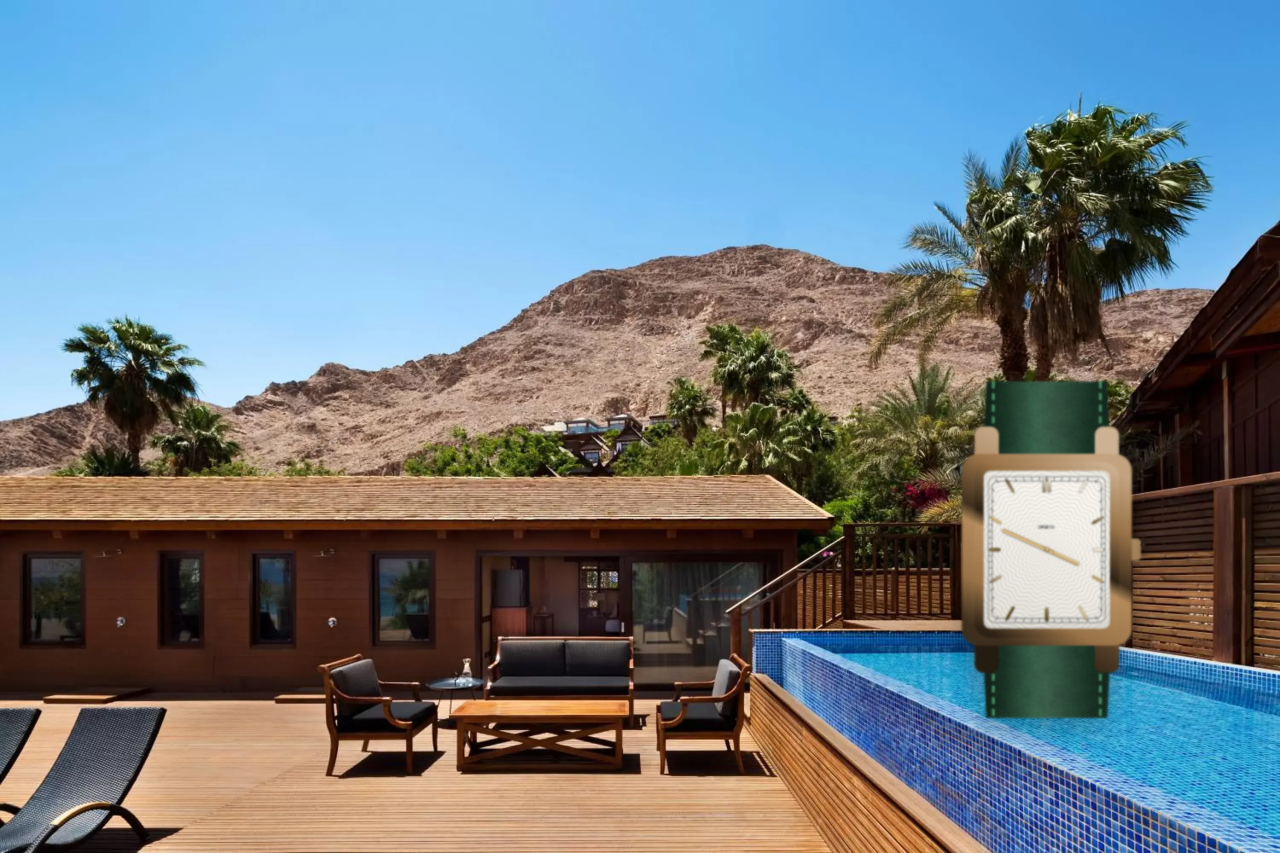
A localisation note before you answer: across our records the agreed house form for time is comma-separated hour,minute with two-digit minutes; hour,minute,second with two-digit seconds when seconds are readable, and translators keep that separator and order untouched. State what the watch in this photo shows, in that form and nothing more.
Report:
3,49
